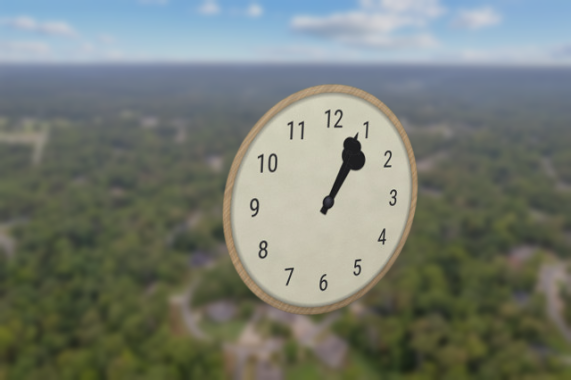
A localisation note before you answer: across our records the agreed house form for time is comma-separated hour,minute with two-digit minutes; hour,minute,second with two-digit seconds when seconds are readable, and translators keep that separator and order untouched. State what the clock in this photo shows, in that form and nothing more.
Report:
1,04
